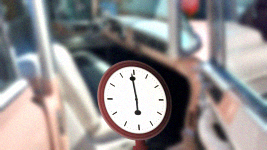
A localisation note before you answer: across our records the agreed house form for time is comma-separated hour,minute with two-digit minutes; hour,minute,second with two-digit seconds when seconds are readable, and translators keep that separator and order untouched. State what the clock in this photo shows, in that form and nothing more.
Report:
5,59
